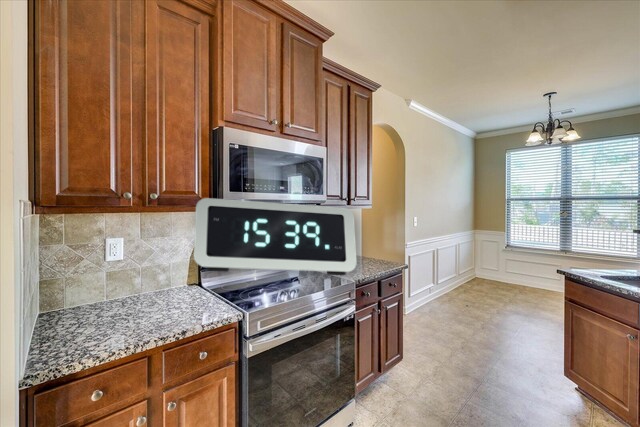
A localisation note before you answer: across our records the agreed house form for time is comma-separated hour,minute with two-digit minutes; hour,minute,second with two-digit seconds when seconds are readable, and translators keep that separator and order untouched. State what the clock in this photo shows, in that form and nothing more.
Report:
15,39
